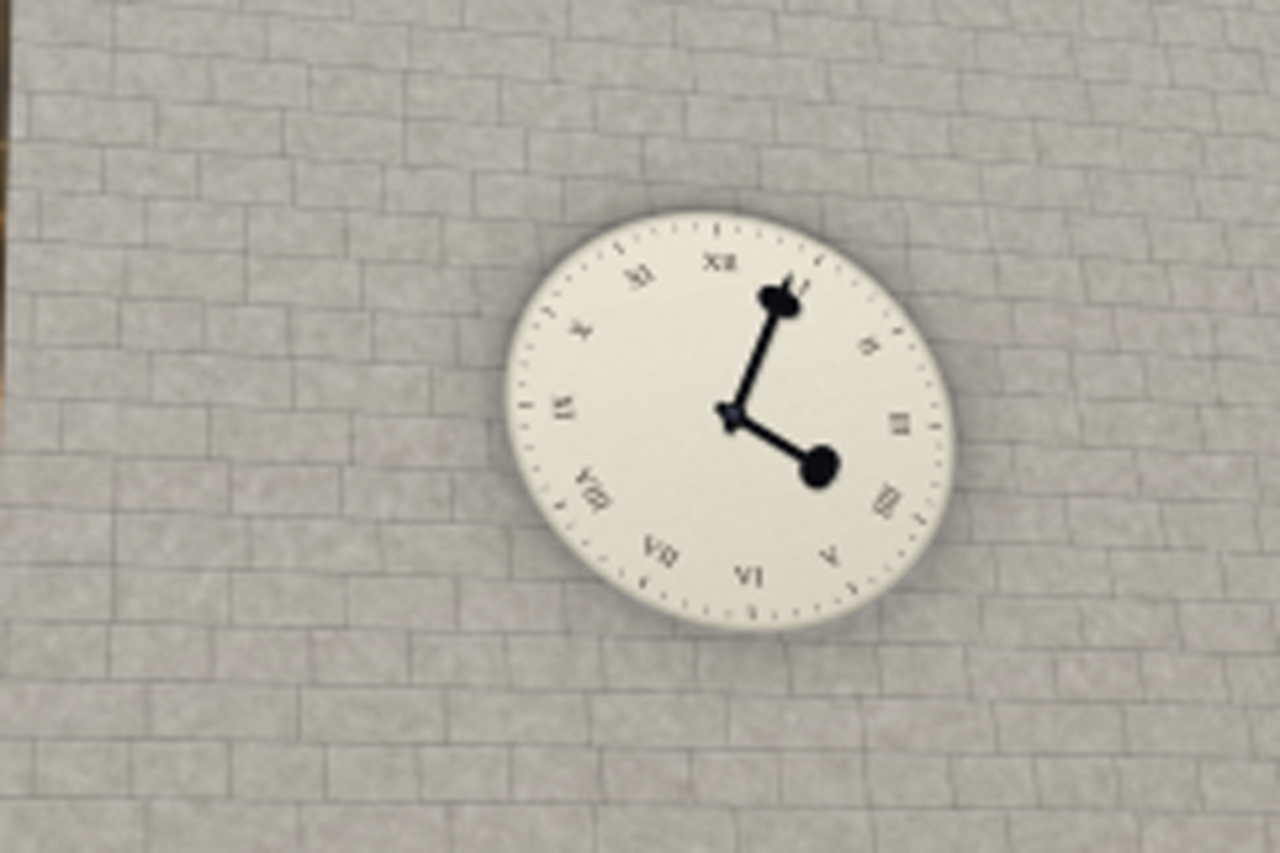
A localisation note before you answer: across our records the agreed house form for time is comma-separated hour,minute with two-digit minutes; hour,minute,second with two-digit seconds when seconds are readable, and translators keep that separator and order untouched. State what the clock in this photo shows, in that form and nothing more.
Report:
4,04
